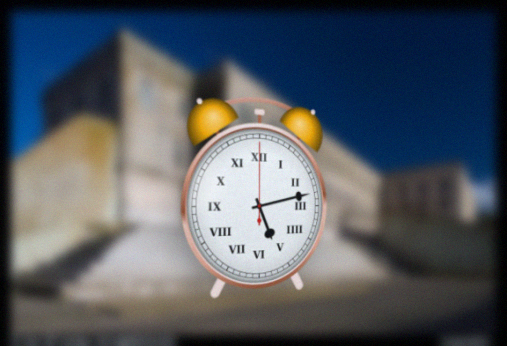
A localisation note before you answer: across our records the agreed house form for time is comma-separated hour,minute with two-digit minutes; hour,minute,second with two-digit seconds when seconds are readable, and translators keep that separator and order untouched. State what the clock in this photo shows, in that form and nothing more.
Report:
5,13,00
